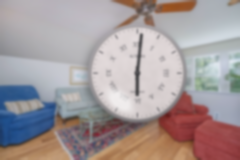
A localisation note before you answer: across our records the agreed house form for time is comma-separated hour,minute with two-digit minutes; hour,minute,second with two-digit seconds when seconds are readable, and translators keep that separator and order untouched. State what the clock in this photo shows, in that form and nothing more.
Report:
6,01
